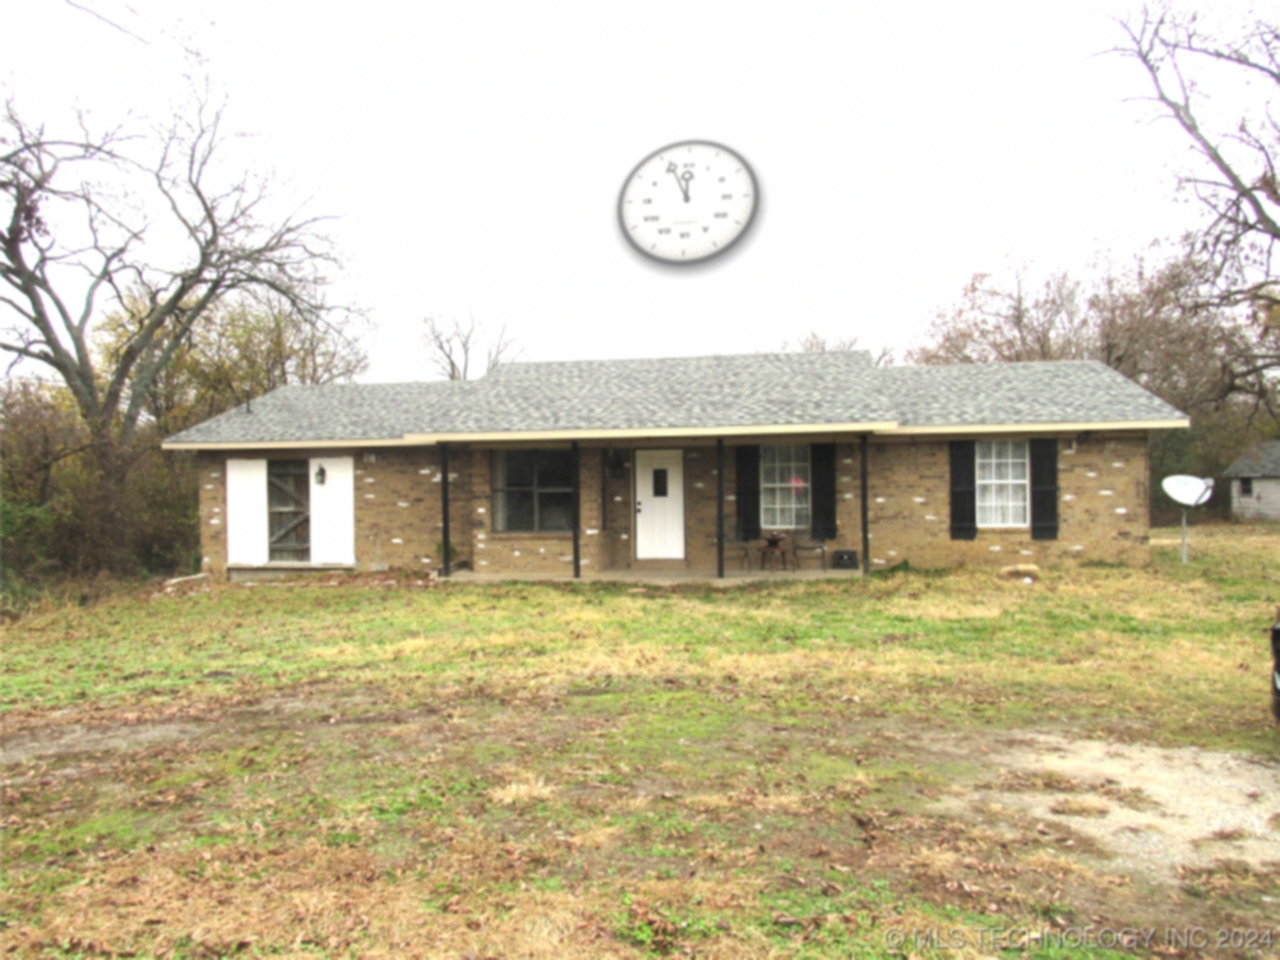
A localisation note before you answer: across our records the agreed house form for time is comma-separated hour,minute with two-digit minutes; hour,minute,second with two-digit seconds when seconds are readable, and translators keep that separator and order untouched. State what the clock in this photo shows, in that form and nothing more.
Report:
11,56
